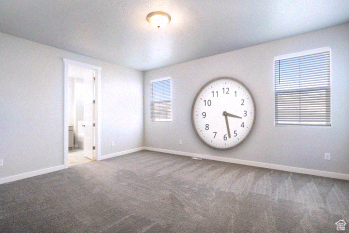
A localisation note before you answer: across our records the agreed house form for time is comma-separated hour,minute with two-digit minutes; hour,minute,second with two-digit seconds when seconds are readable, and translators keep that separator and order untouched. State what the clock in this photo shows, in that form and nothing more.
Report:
3,28
